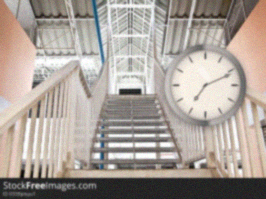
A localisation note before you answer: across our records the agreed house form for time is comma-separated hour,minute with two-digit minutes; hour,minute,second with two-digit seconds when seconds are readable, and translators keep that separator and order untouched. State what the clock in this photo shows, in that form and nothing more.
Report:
7,11
